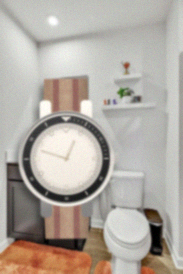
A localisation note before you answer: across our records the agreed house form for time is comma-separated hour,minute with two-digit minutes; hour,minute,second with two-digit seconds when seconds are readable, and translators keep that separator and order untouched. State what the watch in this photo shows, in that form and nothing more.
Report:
12,48
